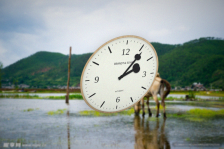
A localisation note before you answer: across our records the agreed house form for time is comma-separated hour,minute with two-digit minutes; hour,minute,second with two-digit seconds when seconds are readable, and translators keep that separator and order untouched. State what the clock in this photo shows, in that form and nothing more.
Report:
2,06
